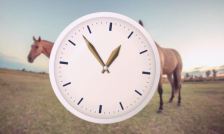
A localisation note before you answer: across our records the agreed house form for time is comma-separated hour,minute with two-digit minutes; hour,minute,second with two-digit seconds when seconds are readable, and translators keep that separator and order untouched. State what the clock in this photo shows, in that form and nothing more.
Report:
12,53
